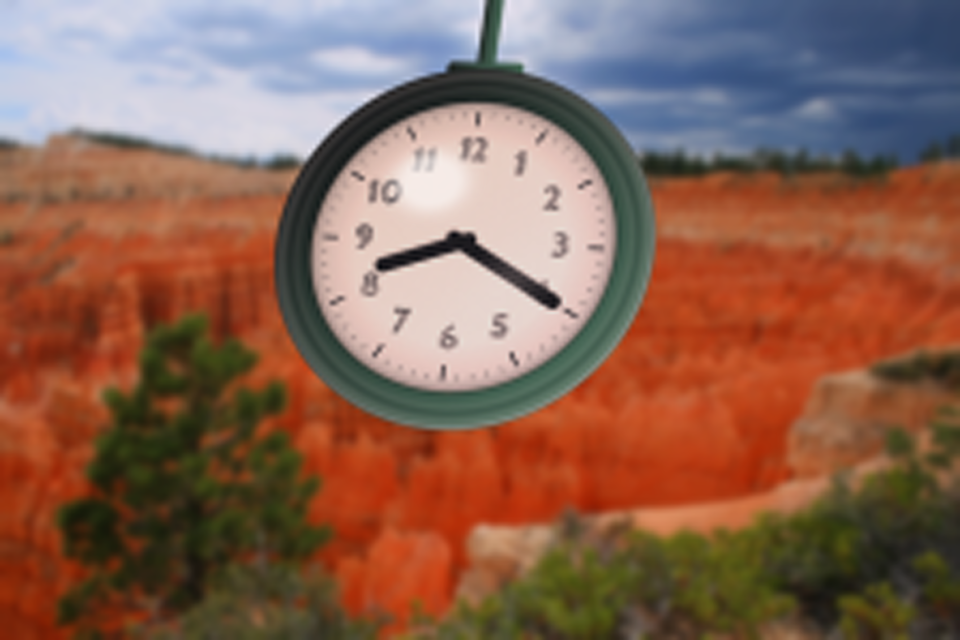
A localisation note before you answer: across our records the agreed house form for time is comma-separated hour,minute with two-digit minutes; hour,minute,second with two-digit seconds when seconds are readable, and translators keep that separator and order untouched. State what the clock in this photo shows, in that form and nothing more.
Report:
8,20
